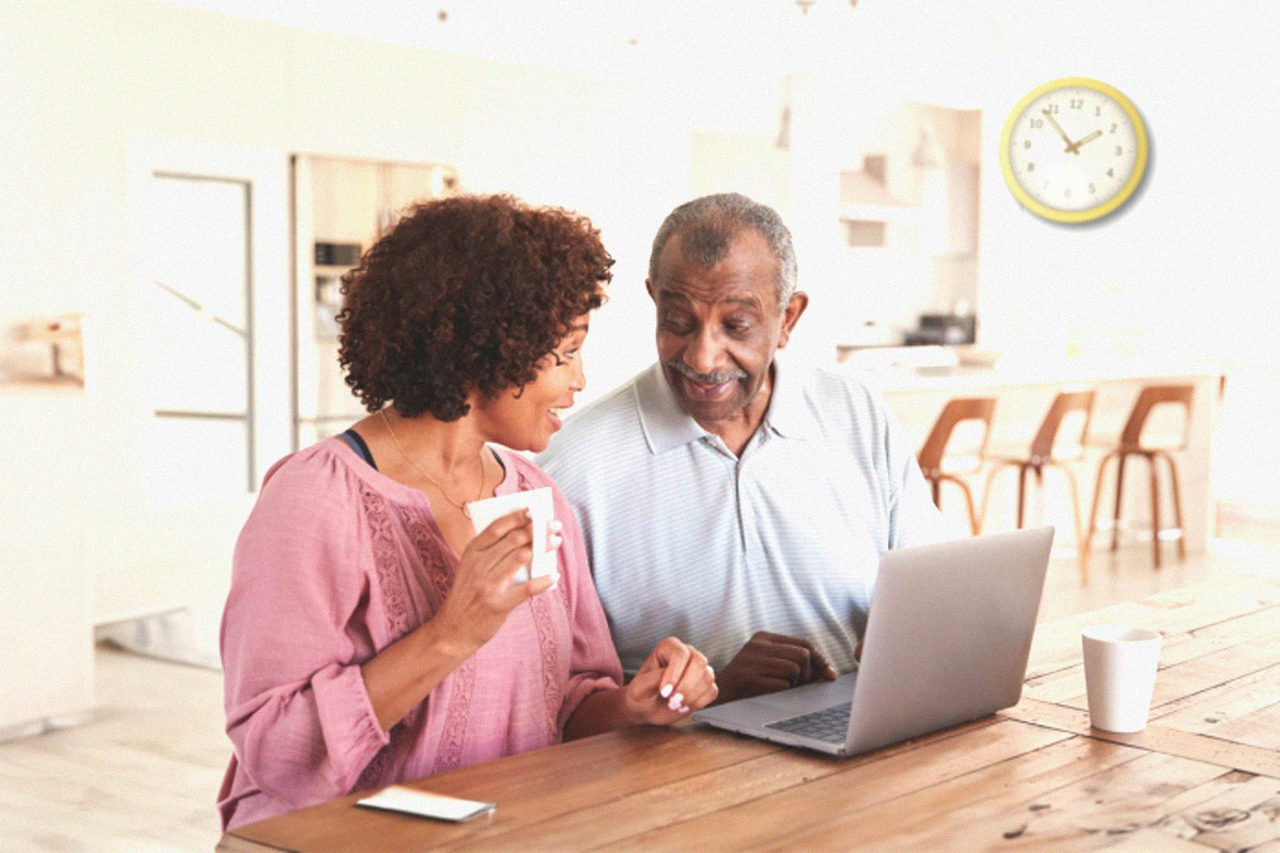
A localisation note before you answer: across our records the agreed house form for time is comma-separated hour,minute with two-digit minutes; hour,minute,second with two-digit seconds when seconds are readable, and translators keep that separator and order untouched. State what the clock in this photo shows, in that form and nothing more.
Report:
1,53
